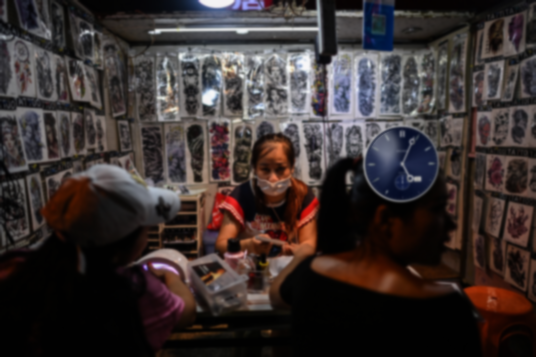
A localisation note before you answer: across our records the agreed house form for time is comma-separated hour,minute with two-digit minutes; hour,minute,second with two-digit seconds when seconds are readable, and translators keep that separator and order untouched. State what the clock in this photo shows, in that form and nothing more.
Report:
5,04
